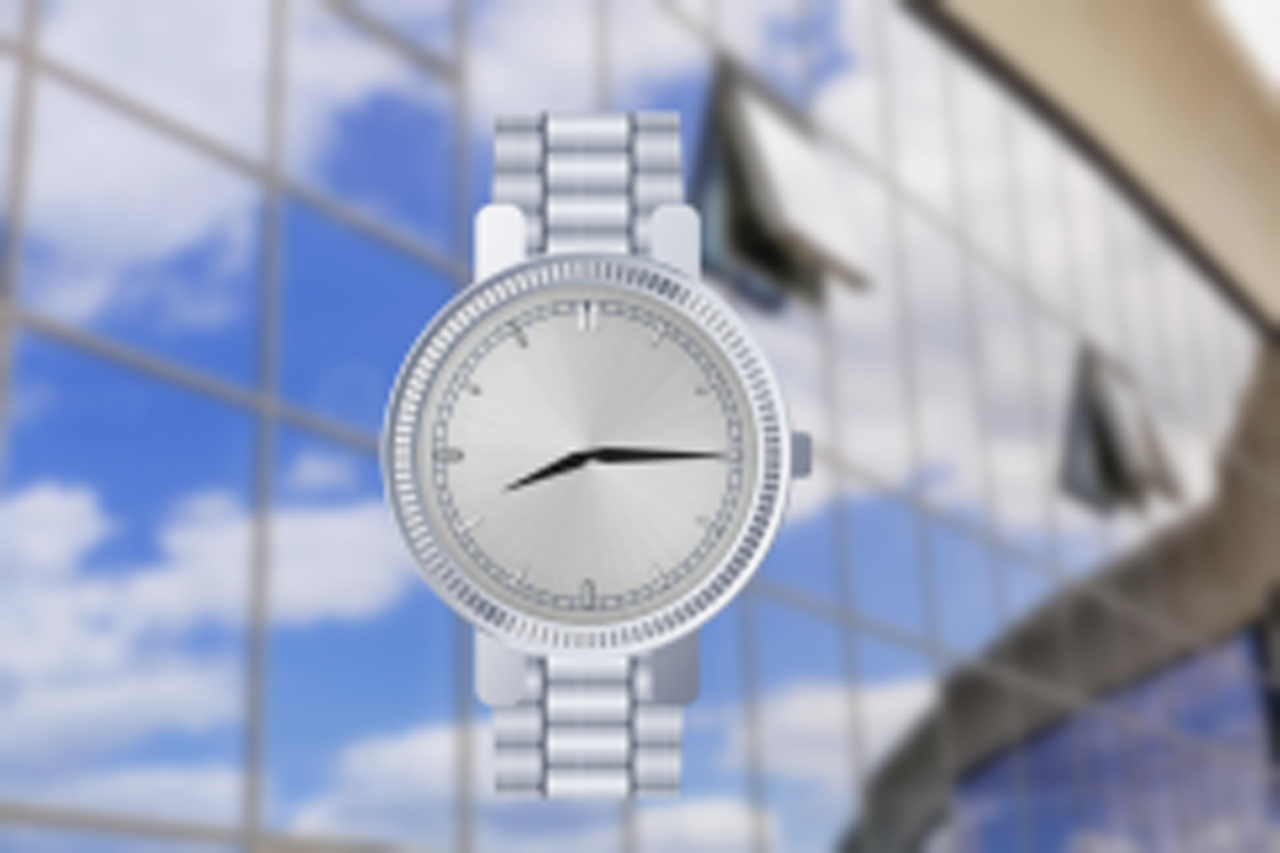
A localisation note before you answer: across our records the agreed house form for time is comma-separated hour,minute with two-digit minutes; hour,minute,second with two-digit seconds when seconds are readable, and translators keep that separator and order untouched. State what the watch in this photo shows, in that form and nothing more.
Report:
8,15
